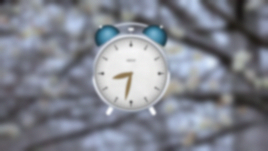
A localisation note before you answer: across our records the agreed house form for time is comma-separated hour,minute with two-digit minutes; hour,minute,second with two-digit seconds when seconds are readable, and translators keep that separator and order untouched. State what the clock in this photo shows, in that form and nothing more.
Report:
8,32
